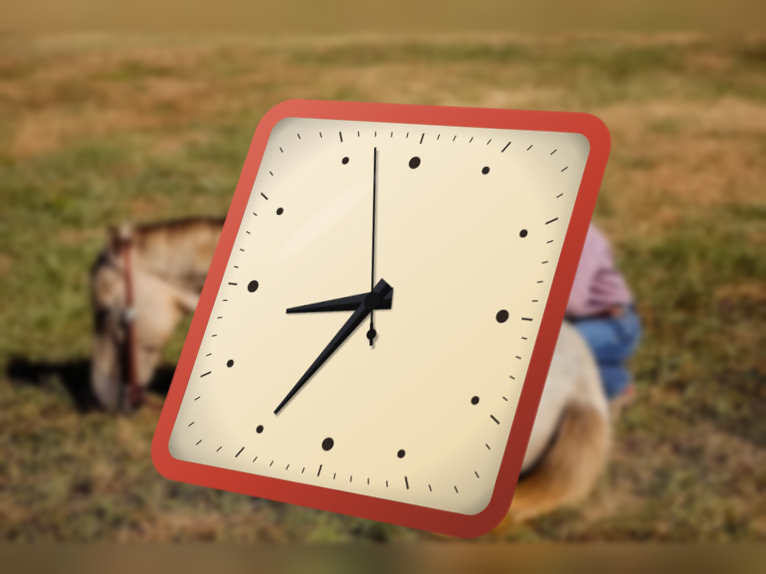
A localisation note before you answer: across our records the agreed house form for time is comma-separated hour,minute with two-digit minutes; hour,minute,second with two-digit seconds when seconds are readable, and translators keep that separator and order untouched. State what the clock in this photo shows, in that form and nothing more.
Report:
8,34,57
